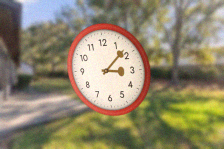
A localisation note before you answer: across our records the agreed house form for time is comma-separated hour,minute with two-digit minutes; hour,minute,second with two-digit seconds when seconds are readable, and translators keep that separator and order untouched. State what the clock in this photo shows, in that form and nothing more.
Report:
3,08
